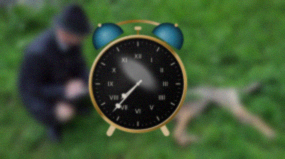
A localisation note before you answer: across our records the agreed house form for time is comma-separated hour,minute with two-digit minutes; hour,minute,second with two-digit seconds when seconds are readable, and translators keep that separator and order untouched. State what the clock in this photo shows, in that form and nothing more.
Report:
7,37
